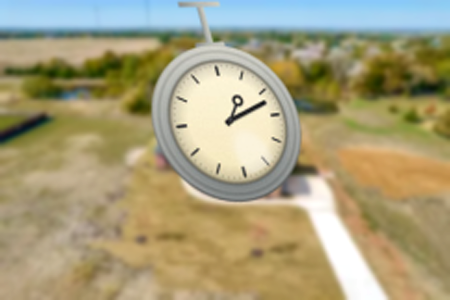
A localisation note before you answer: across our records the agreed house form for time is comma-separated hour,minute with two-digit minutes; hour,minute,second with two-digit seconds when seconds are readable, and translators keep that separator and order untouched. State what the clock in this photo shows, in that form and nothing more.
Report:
1,12
